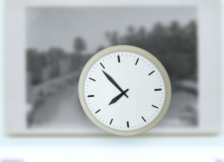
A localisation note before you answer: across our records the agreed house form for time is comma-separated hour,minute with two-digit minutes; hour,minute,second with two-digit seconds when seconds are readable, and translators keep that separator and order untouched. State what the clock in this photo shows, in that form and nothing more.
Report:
7,54
